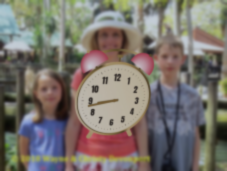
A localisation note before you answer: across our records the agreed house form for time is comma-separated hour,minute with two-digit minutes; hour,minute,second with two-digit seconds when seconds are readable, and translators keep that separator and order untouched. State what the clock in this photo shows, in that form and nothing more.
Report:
8,43
